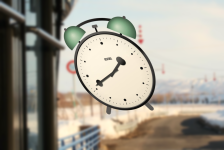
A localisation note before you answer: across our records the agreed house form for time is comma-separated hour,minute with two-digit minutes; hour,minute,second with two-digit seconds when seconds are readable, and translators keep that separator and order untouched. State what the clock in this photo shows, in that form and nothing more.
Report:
1,41
